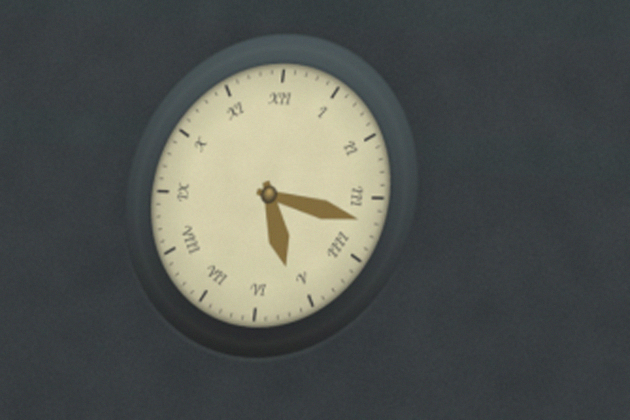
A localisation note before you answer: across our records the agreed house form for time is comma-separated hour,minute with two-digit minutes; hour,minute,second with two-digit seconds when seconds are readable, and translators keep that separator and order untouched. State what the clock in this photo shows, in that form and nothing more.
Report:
5,17
